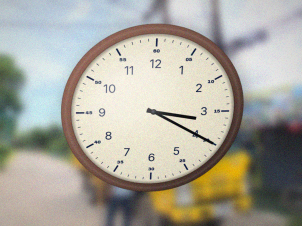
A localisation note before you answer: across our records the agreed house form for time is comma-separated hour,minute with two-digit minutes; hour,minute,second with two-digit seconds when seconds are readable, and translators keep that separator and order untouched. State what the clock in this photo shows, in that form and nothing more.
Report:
3,20
